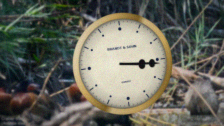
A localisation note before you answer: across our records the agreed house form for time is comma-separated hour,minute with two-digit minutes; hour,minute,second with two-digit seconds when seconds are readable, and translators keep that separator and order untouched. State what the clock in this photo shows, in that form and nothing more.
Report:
3,16
